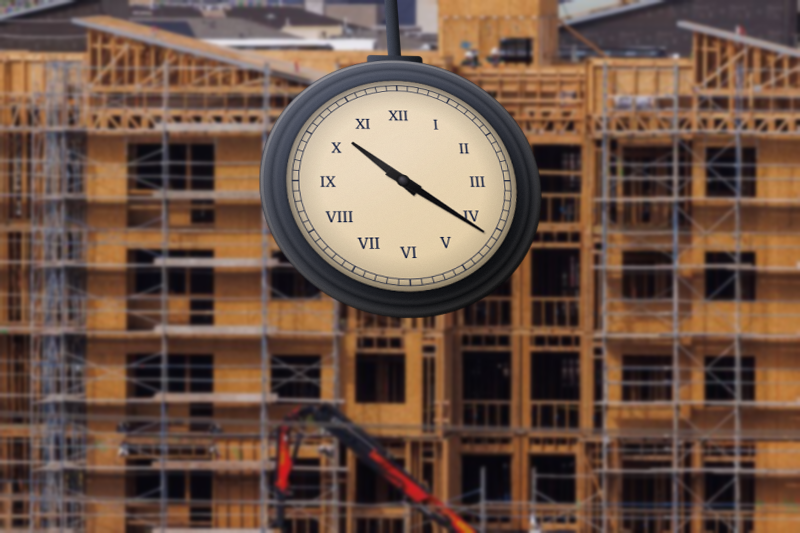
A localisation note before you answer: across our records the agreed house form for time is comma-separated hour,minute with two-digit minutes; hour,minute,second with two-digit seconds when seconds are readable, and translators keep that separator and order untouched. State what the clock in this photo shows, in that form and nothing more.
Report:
10,21
